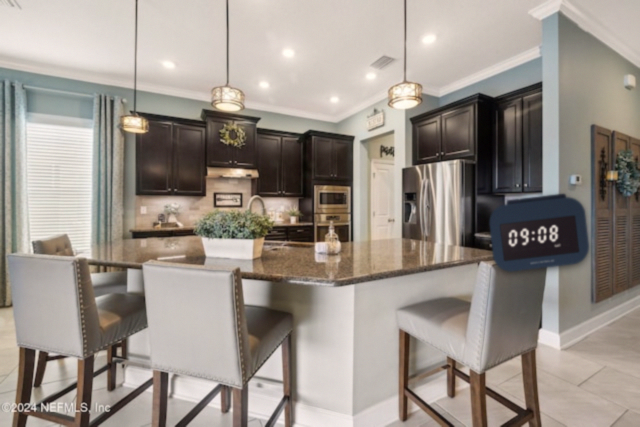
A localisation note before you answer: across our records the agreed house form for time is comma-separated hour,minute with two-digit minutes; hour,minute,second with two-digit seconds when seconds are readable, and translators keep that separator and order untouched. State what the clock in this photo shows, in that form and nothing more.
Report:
9,08
